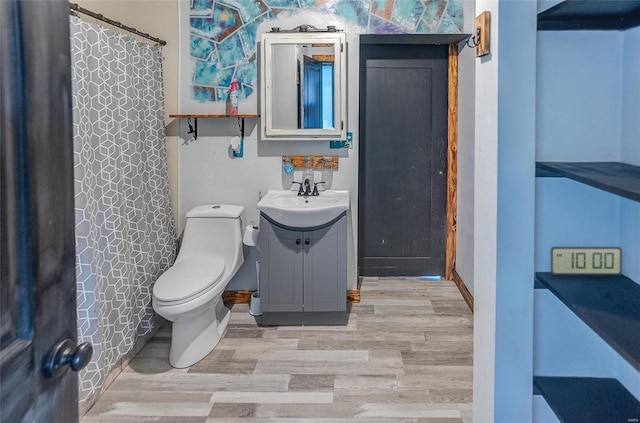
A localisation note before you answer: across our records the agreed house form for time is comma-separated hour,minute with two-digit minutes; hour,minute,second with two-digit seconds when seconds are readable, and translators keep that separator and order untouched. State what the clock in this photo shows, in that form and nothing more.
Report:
10,00
